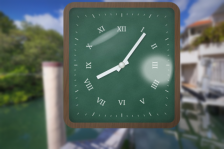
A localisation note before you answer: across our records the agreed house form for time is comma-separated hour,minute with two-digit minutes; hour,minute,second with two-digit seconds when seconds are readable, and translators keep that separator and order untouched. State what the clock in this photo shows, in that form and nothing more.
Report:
8,06
